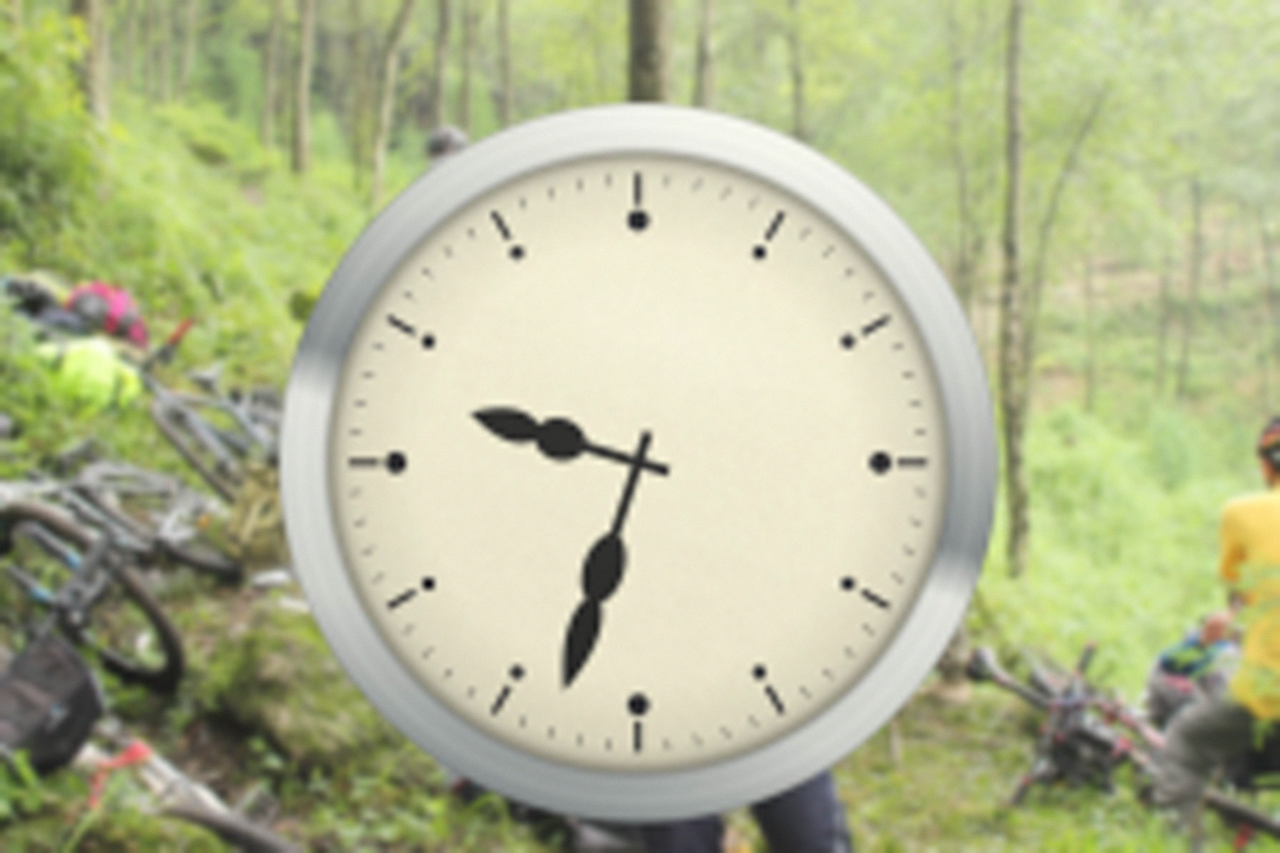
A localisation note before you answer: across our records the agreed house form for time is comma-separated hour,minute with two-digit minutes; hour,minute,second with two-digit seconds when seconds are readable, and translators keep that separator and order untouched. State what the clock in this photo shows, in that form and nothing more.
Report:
9,33
